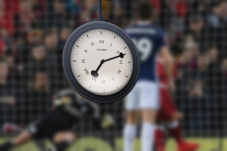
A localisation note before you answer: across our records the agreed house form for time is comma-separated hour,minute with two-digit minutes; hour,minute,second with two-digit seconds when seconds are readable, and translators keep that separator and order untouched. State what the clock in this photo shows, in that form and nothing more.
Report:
7,12
